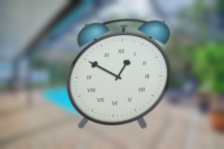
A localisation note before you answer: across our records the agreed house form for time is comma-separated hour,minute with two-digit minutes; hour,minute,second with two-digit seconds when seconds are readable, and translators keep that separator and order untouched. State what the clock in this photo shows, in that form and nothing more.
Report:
12,50
